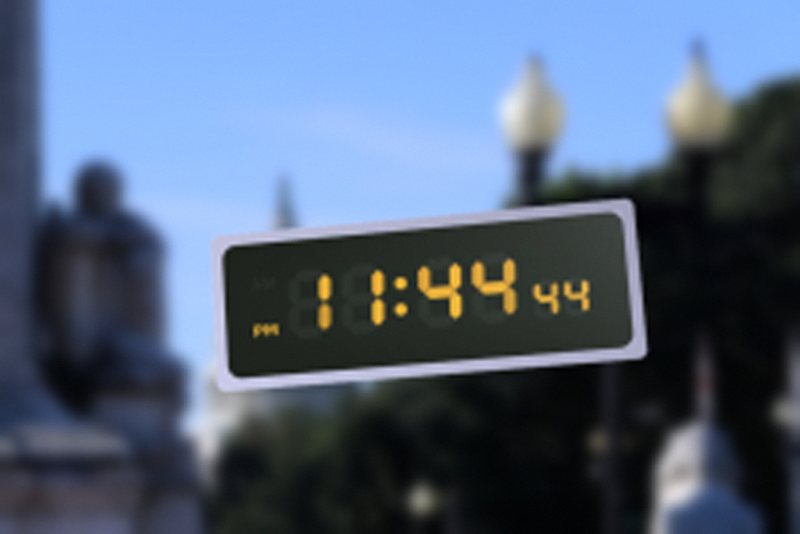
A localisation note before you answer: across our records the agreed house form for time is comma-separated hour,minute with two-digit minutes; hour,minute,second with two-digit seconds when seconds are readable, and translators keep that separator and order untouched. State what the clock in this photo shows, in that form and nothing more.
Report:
11,44,44
